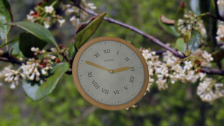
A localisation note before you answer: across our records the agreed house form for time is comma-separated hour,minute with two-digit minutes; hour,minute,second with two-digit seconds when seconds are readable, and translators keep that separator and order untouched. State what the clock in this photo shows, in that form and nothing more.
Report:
2,50
